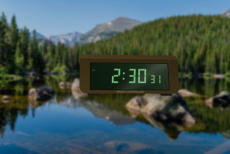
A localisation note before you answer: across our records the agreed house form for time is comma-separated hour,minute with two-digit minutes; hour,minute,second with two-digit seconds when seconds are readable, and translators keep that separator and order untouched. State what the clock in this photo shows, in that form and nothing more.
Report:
2,30,31
